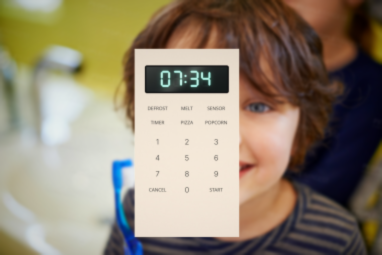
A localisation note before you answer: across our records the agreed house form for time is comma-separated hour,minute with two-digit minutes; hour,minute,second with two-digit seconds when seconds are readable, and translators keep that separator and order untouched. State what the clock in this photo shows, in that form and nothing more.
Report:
7,34
